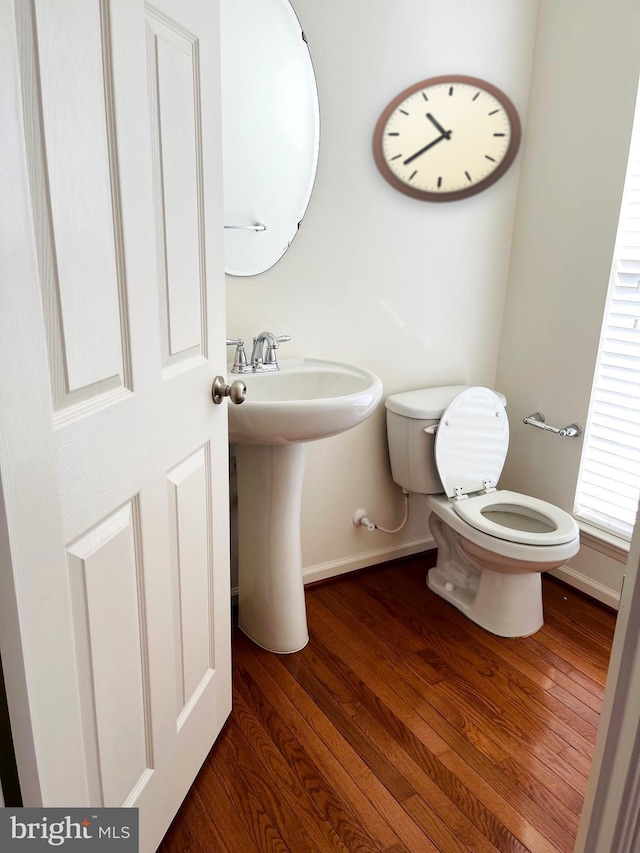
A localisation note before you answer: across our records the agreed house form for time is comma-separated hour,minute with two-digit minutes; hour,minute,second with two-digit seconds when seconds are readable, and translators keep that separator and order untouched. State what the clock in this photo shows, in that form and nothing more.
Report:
10,38
